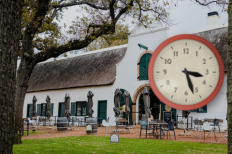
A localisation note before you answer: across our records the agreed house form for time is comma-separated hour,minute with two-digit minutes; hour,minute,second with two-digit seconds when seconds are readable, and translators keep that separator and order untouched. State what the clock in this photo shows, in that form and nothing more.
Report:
3,27
